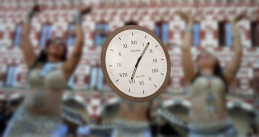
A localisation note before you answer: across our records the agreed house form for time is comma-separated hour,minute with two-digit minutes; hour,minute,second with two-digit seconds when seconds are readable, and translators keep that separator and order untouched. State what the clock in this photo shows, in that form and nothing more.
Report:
7,07
